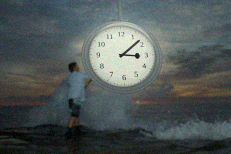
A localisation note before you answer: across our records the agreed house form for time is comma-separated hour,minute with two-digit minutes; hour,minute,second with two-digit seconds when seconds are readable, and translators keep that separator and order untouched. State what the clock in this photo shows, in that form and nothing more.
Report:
3,08
